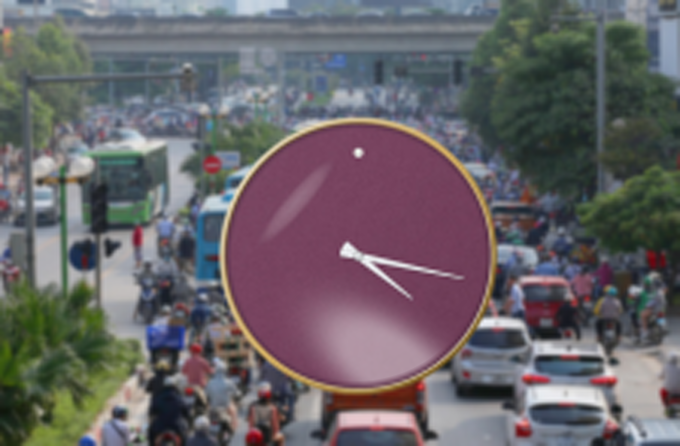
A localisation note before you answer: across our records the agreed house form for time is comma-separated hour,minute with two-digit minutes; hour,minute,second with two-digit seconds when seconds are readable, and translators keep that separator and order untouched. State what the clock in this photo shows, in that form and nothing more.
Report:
4,17
